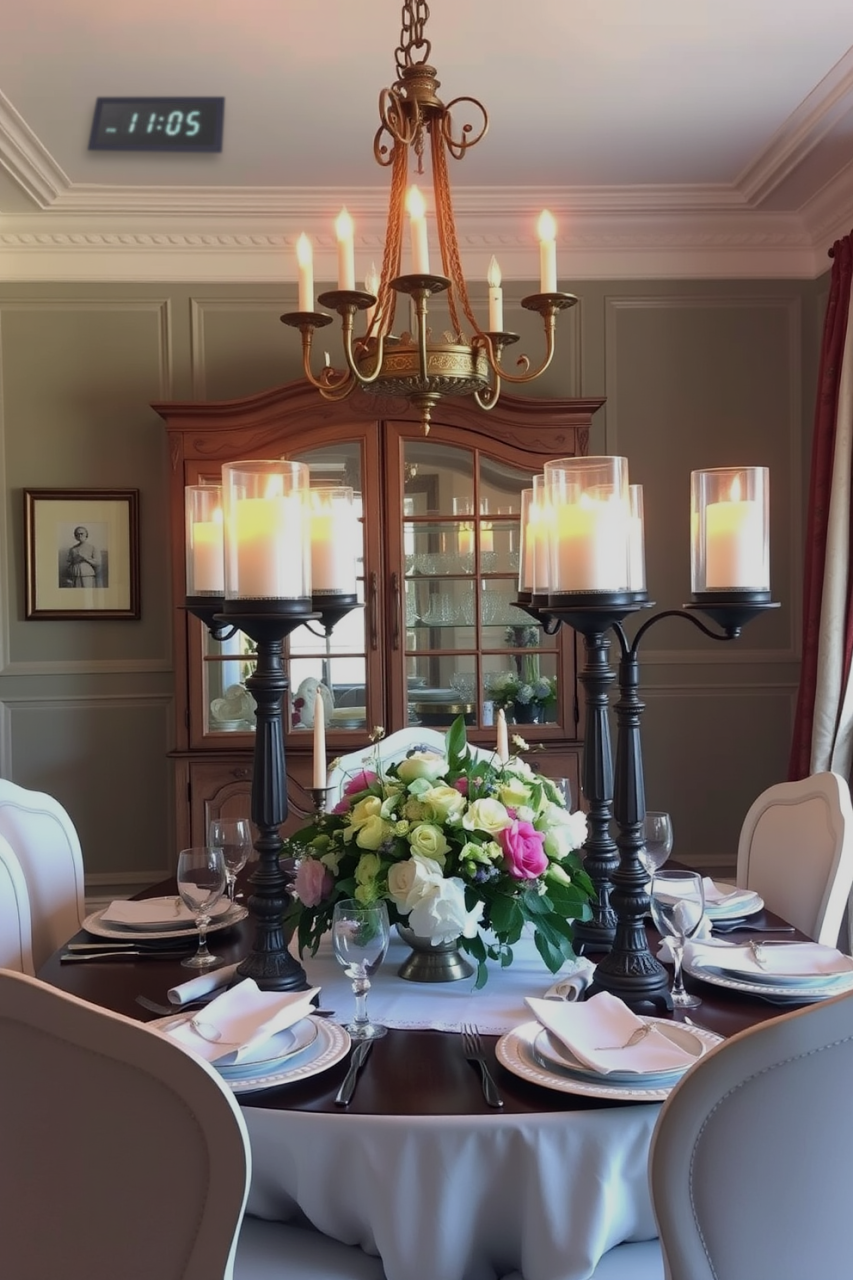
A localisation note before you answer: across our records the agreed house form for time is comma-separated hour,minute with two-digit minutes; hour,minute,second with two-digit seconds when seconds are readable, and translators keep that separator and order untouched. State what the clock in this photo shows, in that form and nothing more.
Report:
11,05
